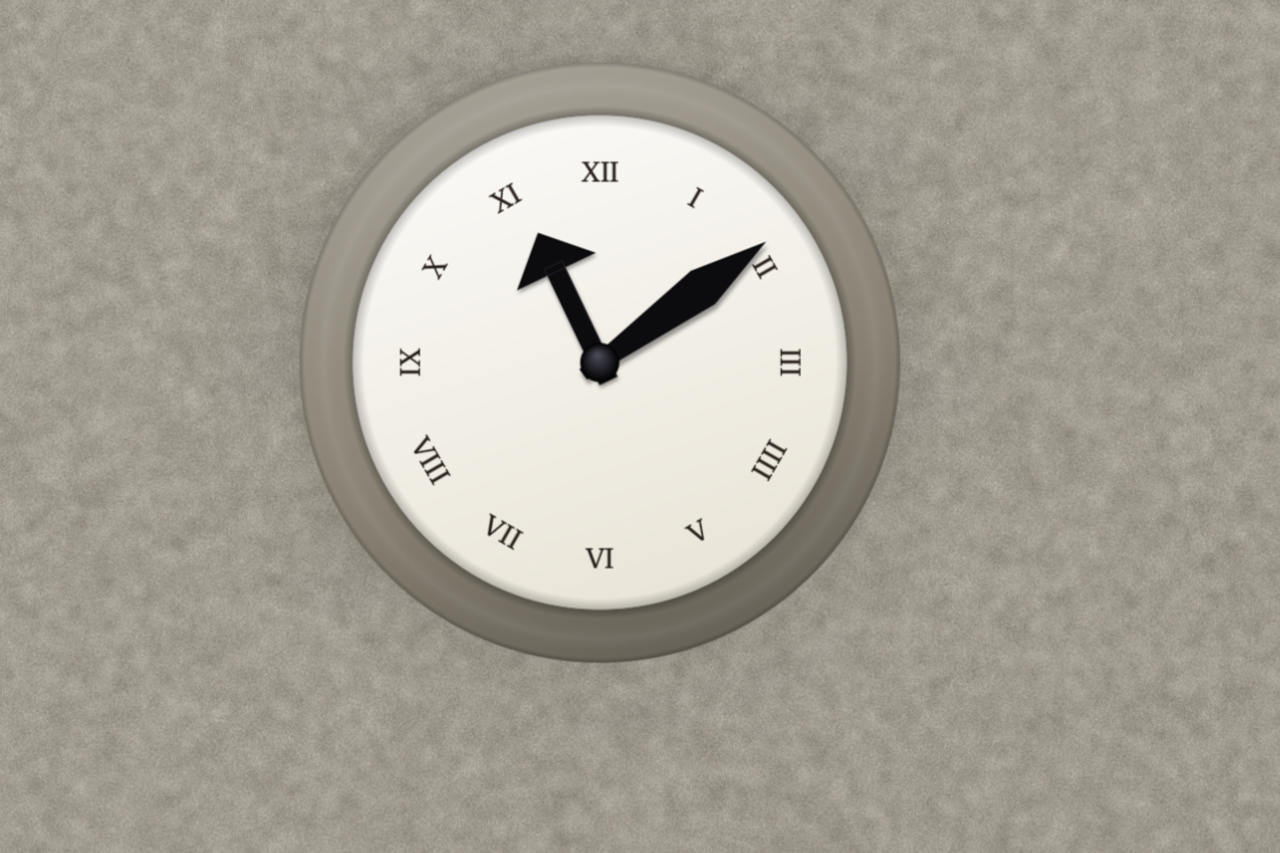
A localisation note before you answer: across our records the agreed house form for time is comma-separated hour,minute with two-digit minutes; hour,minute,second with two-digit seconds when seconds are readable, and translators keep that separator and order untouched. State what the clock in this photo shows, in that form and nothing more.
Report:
11,09
